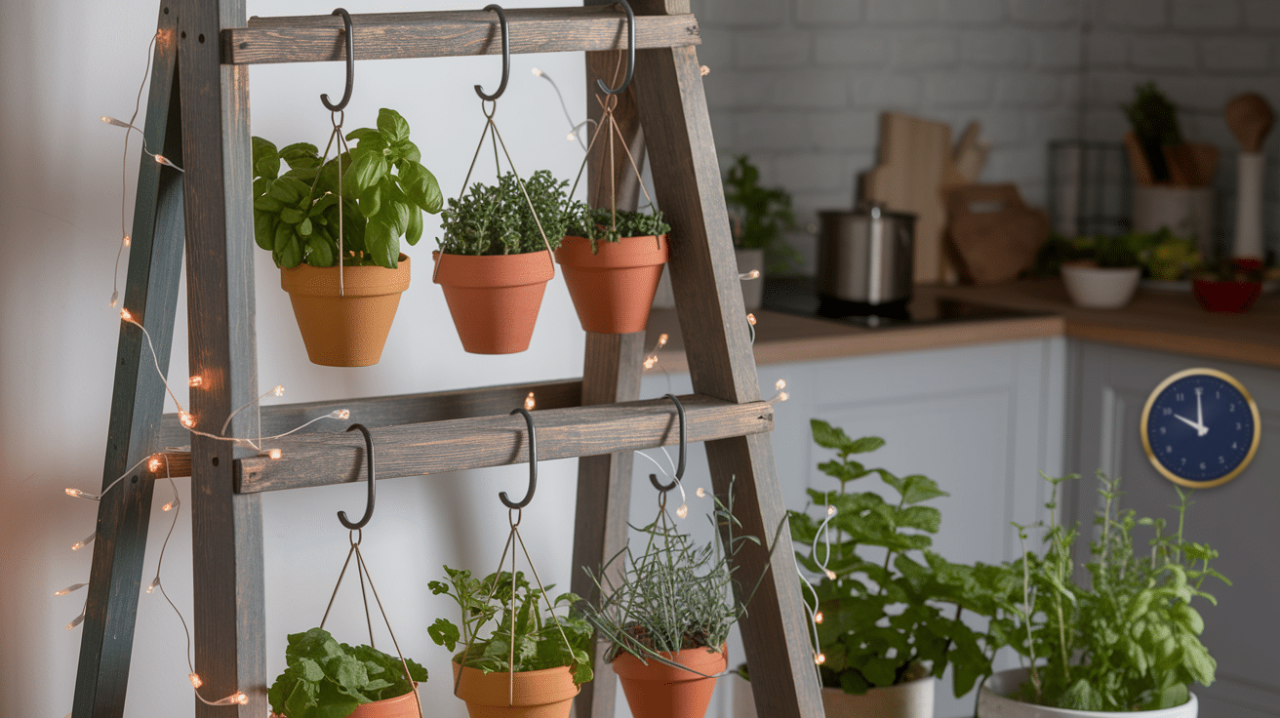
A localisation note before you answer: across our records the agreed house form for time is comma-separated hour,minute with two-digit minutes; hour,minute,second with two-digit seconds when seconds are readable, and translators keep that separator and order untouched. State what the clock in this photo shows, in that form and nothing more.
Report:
10,00
